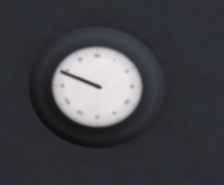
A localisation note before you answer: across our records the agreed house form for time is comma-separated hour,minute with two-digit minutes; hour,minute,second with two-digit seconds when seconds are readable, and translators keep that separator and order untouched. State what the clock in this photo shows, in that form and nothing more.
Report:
9,49
